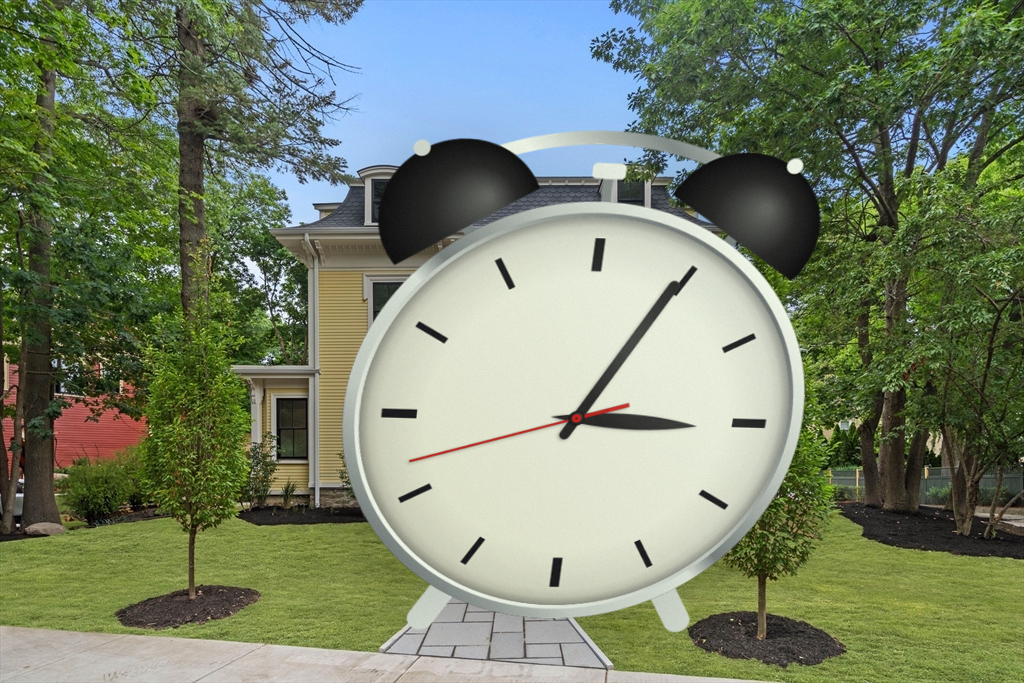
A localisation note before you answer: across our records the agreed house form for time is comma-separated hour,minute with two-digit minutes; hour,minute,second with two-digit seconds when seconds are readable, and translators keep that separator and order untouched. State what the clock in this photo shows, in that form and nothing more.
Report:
3,04,42
